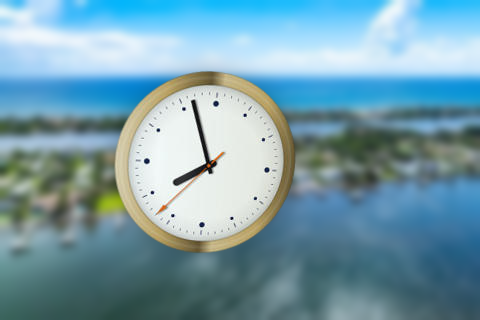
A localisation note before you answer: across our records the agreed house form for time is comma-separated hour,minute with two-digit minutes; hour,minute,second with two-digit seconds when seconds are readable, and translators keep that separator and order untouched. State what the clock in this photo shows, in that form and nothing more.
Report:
7,56,37
